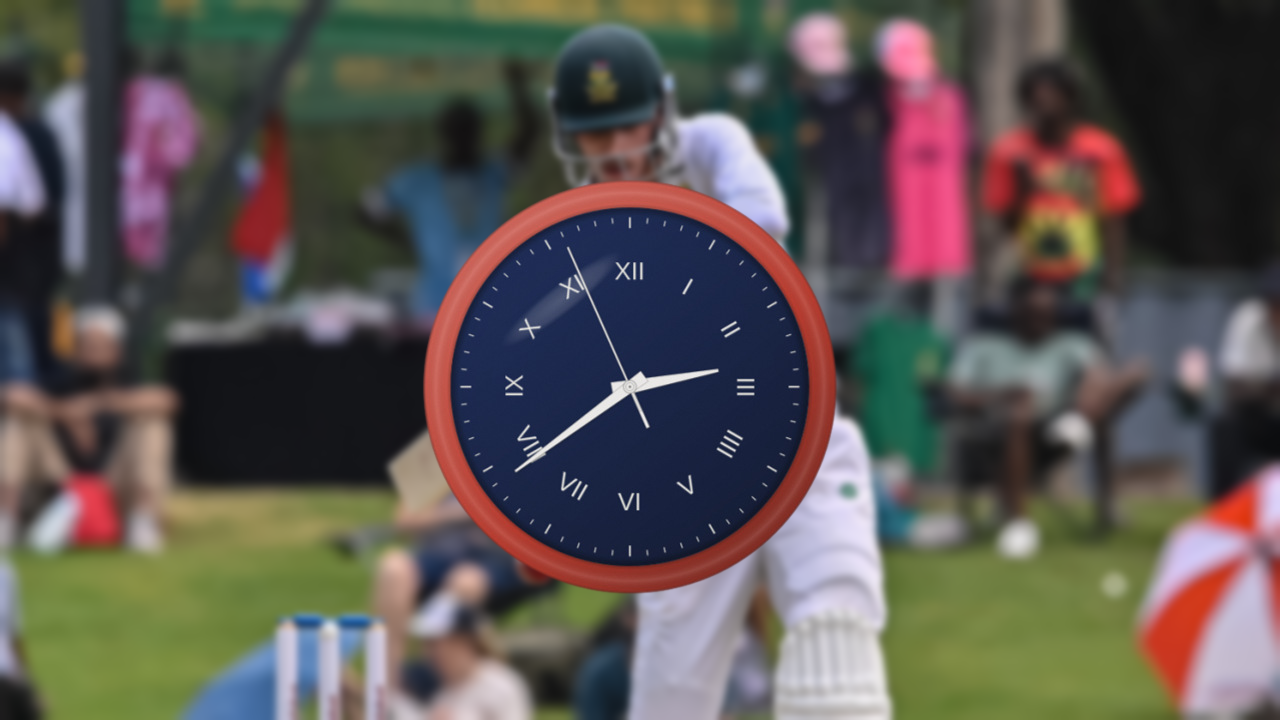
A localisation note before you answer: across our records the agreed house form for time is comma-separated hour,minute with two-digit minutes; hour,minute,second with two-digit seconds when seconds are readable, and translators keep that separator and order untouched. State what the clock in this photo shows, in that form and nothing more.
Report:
2,38,56
